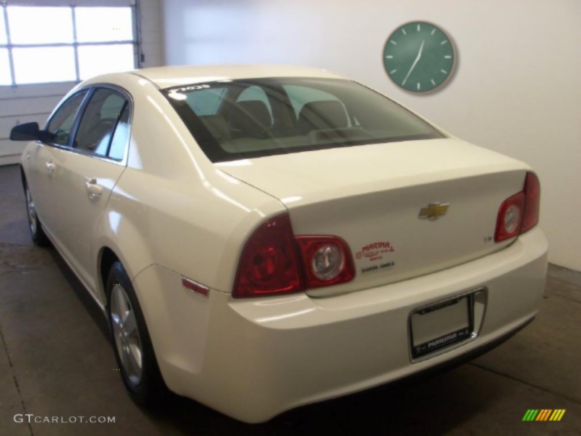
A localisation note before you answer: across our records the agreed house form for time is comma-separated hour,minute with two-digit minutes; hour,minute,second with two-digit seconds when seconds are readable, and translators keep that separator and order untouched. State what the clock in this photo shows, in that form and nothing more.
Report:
12,35
